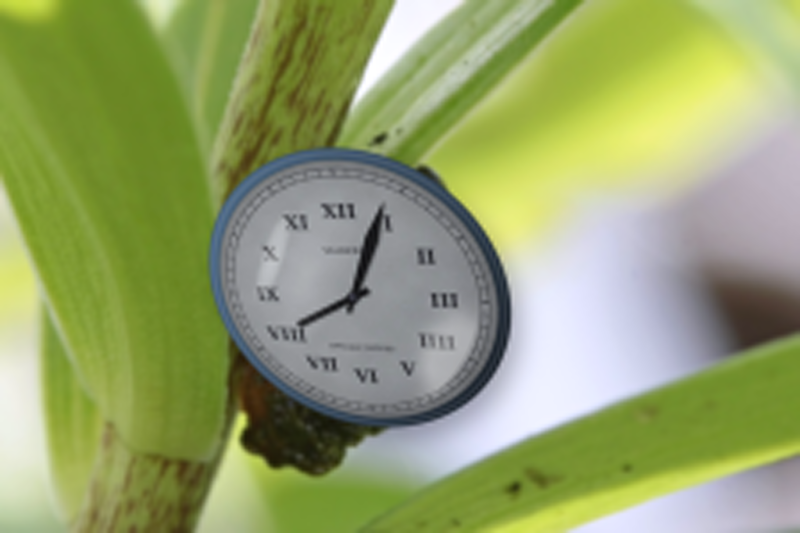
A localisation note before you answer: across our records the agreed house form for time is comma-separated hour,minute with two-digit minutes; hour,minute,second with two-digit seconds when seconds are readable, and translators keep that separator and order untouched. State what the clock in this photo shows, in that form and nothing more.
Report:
8,04
